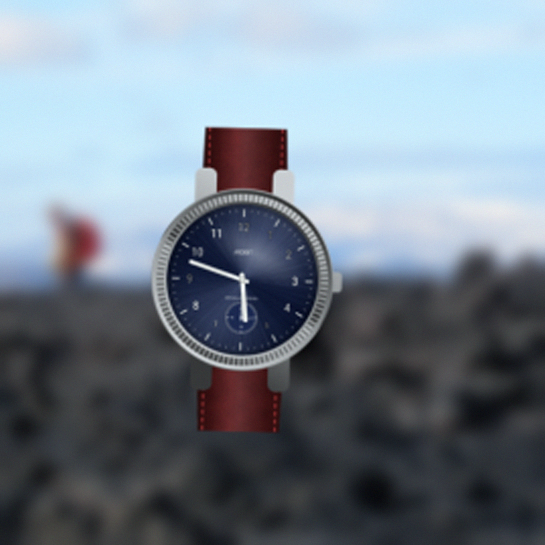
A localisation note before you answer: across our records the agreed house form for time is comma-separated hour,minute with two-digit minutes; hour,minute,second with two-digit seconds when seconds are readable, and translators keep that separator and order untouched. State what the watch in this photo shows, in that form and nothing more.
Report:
5,48
